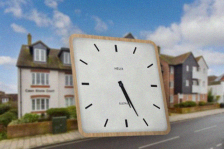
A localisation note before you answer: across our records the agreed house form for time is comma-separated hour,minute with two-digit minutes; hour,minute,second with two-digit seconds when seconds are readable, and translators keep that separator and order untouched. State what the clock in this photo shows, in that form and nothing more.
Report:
5,26
